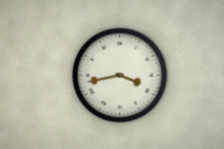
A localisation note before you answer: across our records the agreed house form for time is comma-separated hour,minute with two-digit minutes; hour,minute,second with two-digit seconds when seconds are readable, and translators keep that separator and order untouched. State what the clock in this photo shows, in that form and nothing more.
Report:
3,43
